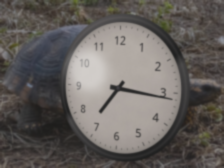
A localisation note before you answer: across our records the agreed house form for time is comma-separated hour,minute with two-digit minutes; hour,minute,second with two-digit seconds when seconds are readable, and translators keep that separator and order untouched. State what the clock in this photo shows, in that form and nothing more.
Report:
7,16
